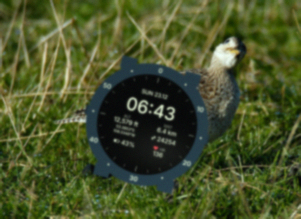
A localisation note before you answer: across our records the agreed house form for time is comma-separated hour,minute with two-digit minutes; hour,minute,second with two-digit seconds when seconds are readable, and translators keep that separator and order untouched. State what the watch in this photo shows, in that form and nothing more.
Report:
6,43
